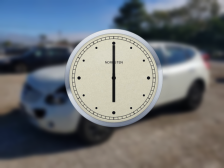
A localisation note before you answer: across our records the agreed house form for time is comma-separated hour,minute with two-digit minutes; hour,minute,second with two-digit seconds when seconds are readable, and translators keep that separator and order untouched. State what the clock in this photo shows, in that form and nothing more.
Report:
6,00
